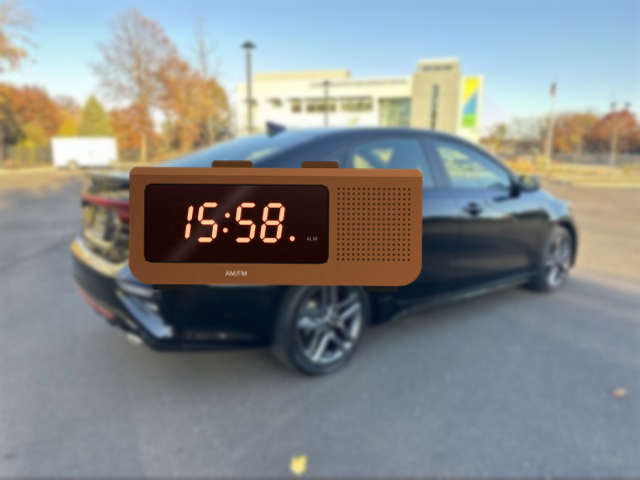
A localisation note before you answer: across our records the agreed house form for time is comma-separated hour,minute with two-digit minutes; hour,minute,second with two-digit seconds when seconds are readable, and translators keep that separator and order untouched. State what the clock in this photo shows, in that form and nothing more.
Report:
15,58
